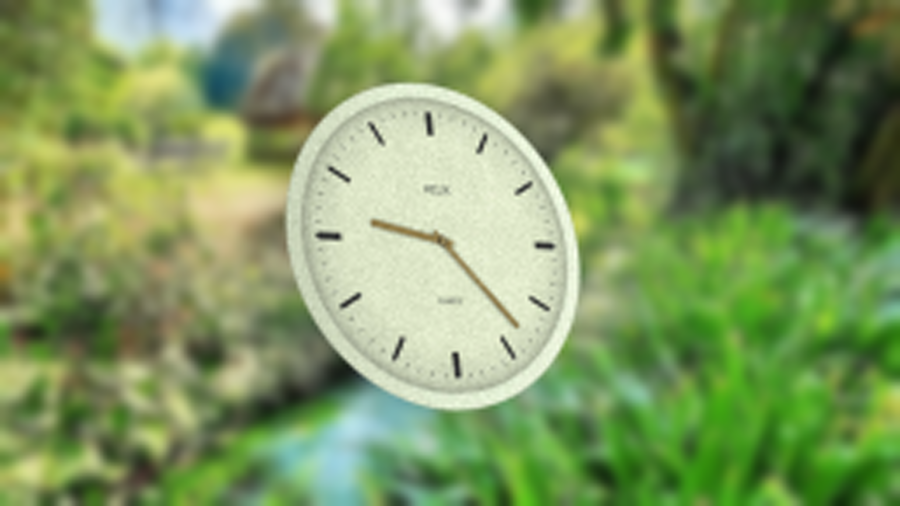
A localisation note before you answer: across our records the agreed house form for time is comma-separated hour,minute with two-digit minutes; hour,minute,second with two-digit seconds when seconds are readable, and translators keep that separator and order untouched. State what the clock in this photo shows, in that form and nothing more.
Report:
9,23
